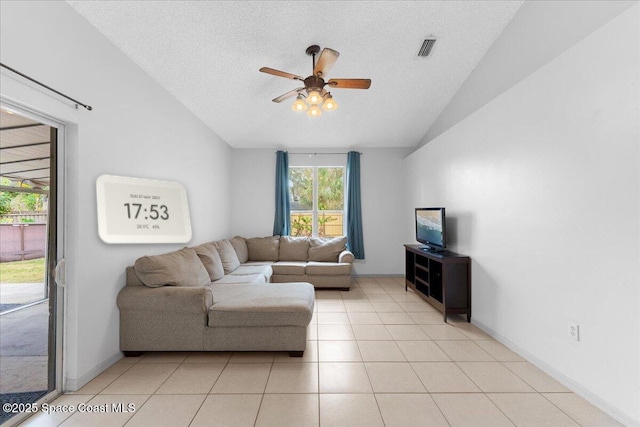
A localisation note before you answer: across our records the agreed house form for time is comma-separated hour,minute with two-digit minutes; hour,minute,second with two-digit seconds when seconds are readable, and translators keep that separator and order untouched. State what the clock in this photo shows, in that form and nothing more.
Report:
17,53
